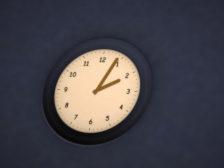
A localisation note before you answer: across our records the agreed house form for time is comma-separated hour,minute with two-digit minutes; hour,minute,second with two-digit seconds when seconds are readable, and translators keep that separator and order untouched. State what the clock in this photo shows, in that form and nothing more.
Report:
2,04
